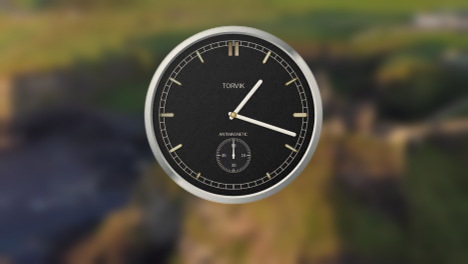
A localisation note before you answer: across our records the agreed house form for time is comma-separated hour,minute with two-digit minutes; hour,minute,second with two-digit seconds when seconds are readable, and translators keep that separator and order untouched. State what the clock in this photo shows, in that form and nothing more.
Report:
1,18
